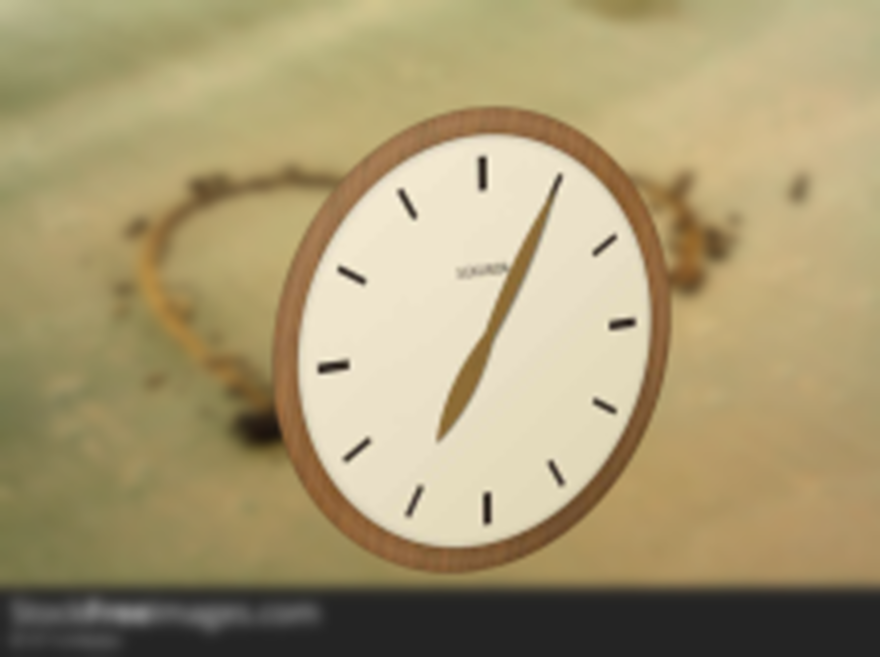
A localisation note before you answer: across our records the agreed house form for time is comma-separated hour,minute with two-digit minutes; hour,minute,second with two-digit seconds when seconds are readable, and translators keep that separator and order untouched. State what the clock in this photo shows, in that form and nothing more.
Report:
7,05
